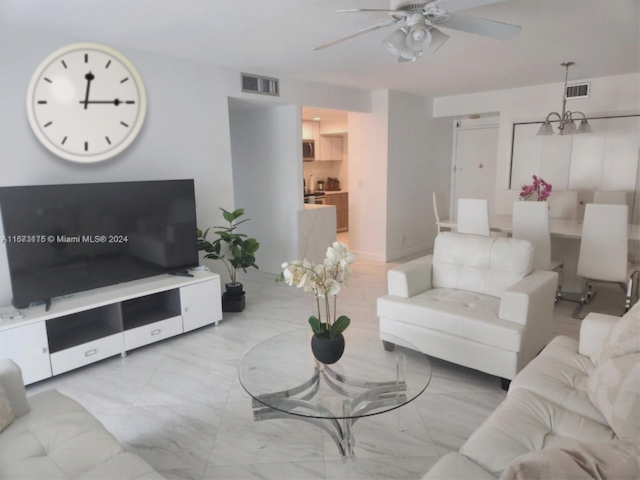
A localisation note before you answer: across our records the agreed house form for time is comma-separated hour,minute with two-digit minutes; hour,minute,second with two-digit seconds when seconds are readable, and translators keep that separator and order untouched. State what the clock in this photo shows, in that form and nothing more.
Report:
12,15
